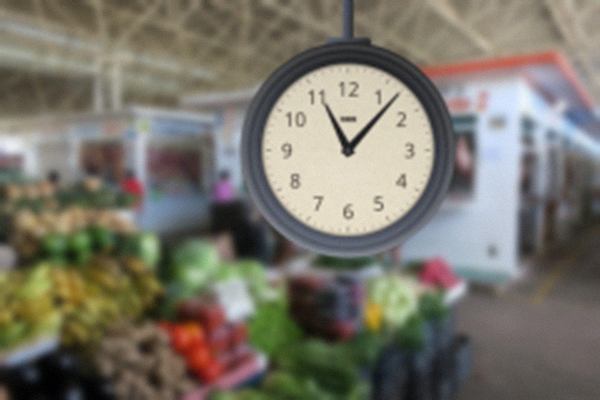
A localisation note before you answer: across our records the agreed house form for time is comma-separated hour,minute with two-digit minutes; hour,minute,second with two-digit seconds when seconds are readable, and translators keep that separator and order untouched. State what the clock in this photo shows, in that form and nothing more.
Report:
11,07
